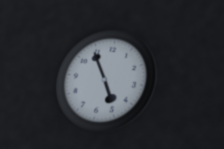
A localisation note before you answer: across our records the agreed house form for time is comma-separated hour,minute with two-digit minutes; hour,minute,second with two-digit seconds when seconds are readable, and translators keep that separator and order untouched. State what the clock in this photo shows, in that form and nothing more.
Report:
4,54
